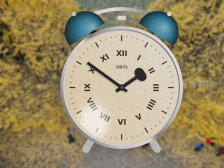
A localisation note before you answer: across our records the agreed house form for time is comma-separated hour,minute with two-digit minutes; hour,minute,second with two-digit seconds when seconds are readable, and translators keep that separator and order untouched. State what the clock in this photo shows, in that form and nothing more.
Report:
1,51
